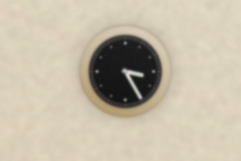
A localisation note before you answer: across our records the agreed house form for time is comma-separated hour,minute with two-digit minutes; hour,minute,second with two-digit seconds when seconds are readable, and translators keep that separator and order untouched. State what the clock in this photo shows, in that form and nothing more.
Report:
3,25
